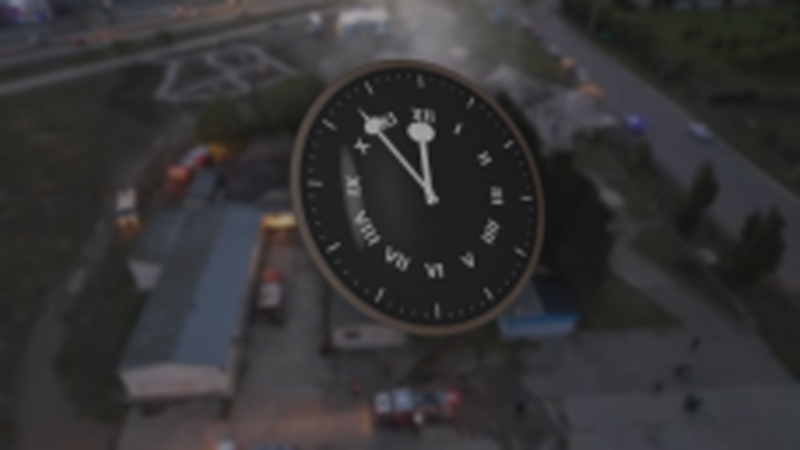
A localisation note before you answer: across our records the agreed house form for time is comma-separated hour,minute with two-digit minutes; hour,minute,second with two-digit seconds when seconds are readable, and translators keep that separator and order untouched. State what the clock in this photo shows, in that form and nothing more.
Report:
11,53
